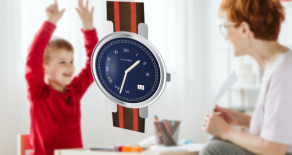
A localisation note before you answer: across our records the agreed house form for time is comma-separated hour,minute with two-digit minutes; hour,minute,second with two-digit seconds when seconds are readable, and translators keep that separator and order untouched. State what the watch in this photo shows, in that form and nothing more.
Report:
1,33
